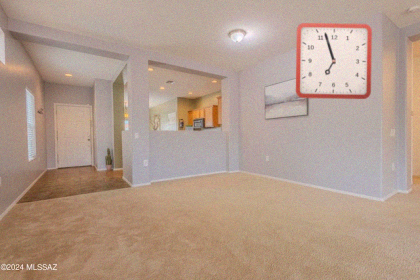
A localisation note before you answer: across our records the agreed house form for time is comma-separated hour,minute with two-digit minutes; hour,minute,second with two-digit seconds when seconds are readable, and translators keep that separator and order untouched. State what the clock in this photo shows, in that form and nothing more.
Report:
6,57
